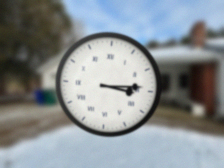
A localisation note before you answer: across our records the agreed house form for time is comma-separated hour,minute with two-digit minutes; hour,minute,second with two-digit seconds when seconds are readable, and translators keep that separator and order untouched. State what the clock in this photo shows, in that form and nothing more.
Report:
3,14
